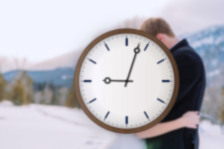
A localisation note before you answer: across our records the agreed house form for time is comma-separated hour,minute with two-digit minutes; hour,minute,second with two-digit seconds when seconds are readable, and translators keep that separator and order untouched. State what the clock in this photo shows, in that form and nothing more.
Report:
9,03
